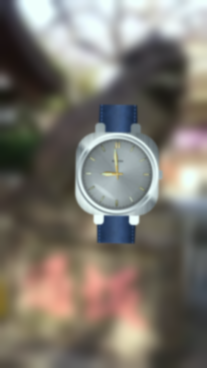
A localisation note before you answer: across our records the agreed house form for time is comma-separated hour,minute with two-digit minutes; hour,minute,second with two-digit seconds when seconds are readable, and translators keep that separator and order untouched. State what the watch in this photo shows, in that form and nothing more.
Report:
8,59
